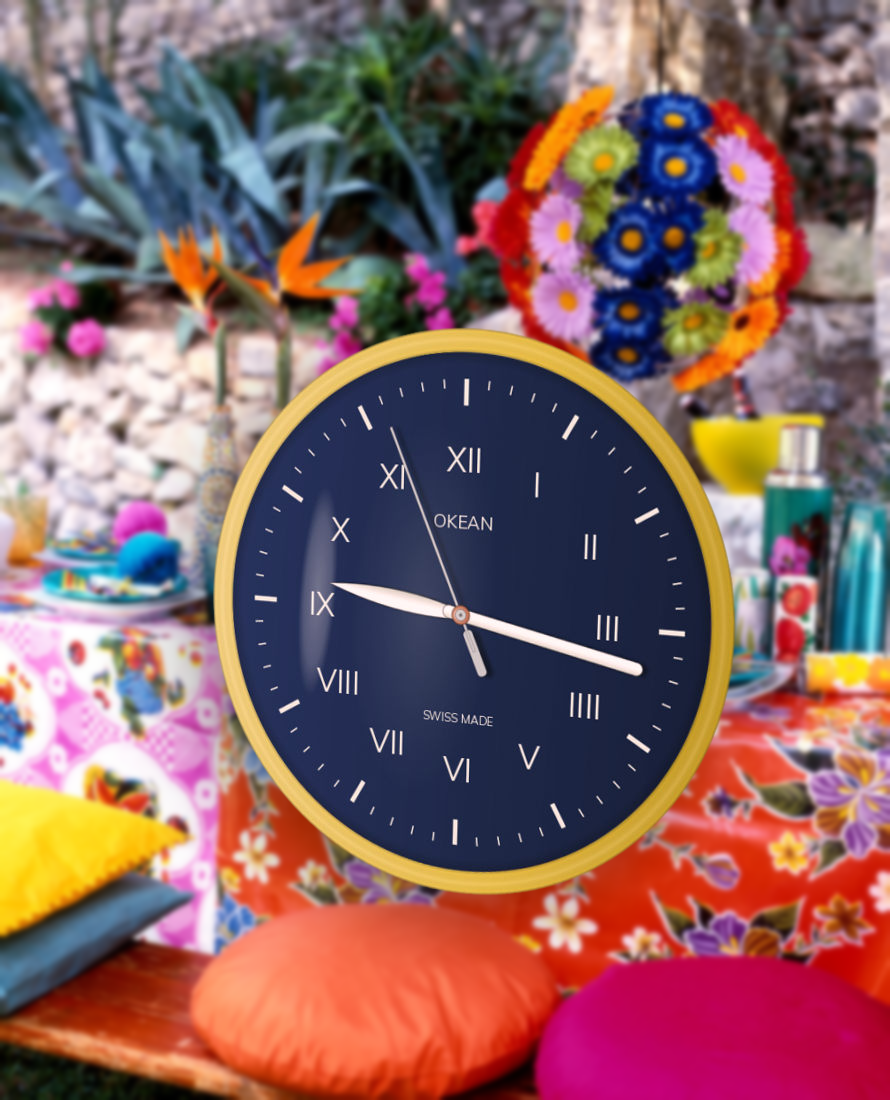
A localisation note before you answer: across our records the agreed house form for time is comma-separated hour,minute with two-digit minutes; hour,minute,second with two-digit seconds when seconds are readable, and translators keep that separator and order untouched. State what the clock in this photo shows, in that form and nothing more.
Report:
9,16,56
